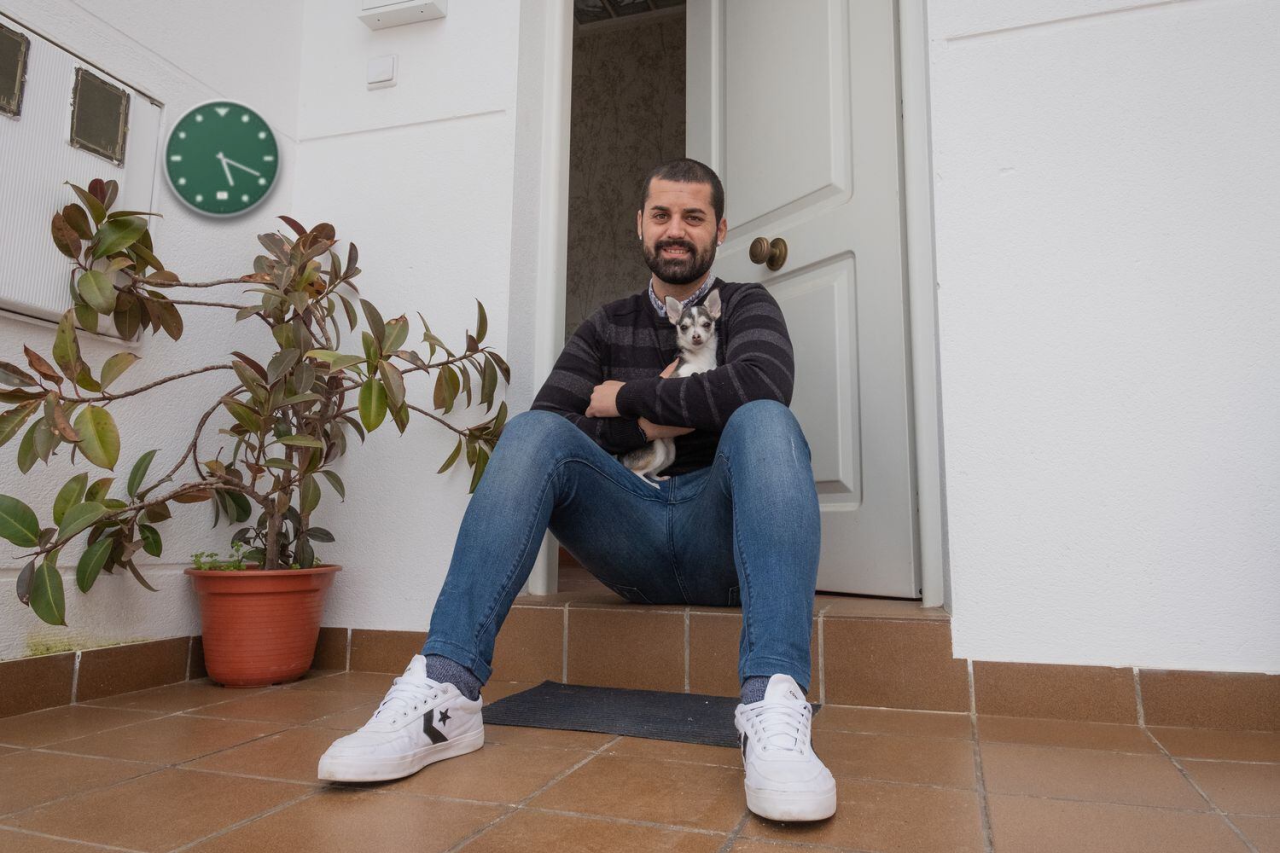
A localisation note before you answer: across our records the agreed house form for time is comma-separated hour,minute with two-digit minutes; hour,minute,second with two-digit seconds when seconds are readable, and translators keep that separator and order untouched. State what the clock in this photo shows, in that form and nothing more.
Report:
5,19
